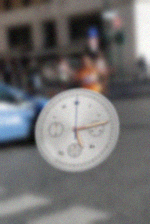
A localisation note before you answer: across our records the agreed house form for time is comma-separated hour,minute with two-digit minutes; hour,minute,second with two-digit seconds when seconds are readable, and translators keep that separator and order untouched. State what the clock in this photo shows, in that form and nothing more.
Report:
5,13
